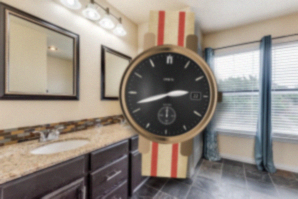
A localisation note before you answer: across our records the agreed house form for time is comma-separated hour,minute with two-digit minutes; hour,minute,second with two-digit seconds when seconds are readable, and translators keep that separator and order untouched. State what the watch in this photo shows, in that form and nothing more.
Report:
2,42
